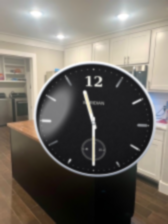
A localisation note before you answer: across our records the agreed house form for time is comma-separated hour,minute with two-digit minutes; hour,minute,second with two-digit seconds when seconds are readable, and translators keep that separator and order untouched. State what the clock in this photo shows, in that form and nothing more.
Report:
11,30
